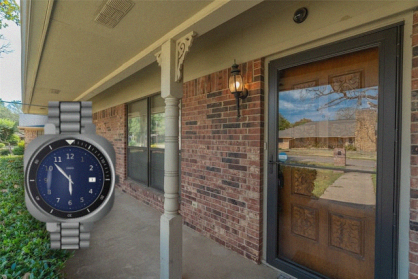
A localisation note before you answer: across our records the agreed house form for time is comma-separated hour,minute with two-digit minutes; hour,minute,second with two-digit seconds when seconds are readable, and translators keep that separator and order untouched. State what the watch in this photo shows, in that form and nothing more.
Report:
5,53
